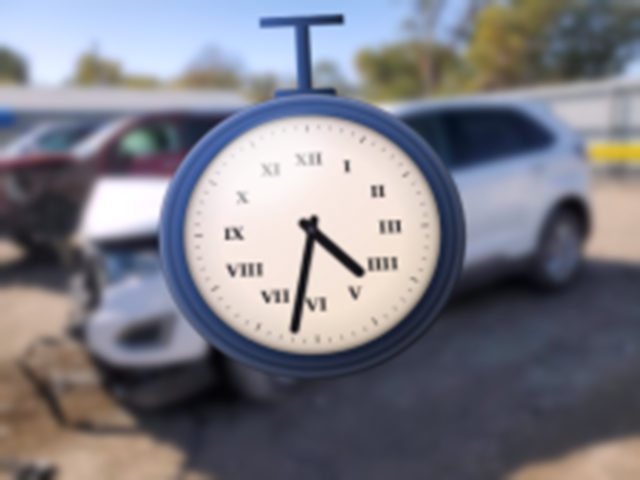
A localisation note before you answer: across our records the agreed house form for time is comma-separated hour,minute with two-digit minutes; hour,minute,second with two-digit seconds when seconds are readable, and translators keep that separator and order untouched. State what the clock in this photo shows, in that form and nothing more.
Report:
4,32
